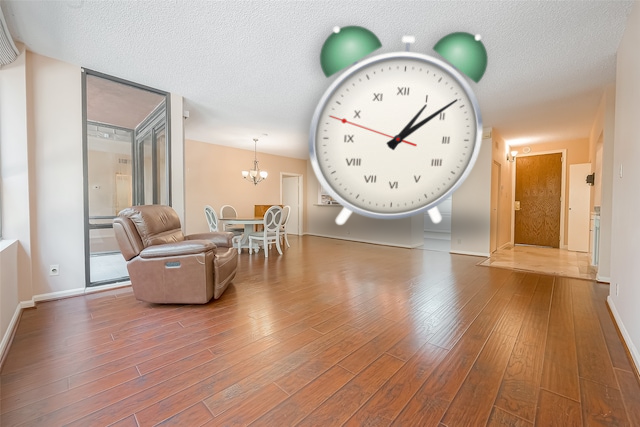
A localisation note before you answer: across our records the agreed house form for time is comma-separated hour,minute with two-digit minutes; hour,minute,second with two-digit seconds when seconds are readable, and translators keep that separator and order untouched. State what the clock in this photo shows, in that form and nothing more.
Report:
1,08,48
